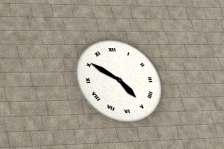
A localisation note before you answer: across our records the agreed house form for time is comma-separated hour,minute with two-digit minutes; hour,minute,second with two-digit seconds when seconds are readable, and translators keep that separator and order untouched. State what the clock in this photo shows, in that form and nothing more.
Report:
4,51
